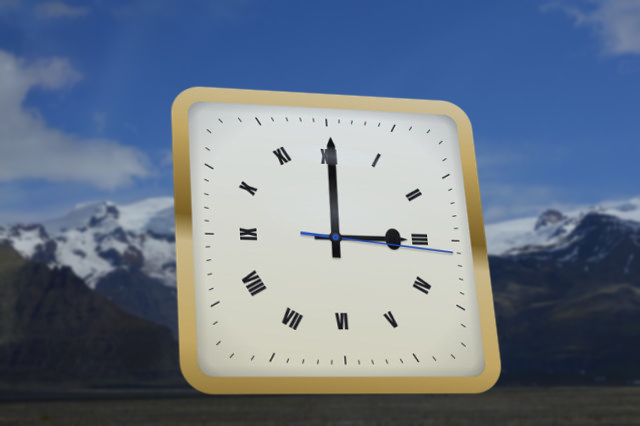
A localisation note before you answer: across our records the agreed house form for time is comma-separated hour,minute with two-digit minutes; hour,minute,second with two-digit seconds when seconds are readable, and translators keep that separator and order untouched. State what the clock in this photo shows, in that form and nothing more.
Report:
3,00,16
